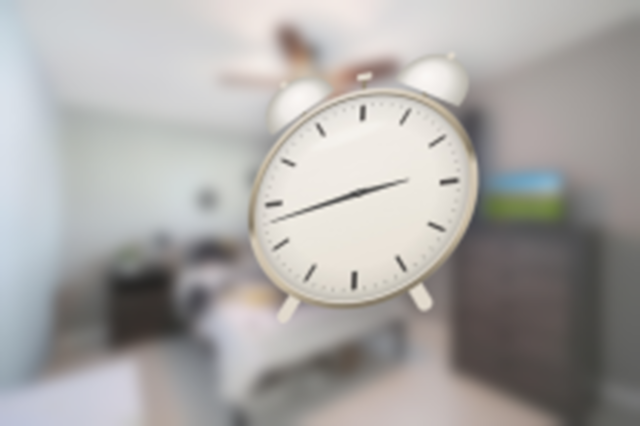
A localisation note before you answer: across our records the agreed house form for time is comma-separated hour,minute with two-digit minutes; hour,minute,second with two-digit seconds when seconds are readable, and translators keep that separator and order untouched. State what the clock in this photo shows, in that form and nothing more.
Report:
2,43
